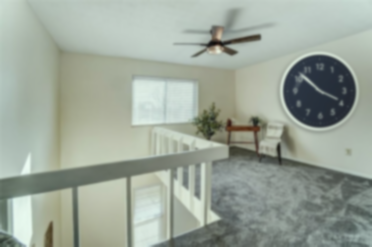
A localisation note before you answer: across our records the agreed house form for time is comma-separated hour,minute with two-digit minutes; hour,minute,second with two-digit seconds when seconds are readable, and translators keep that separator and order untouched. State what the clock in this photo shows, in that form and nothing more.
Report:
3,52
